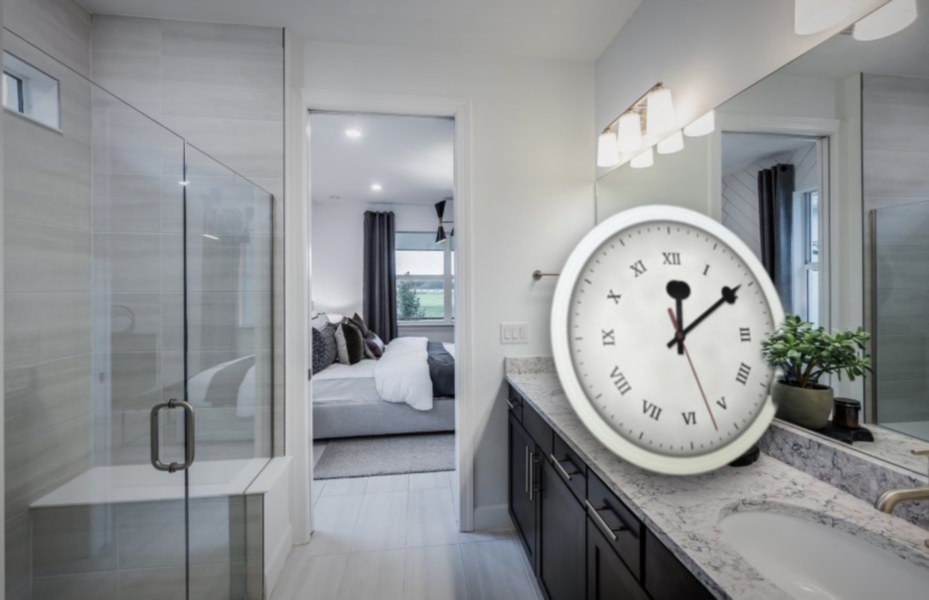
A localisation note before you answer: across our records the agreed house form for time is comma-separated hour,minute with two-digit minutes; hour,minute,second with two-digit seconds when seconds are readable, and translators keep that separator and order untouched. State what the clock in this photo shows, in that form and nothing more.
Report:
12,09,27
